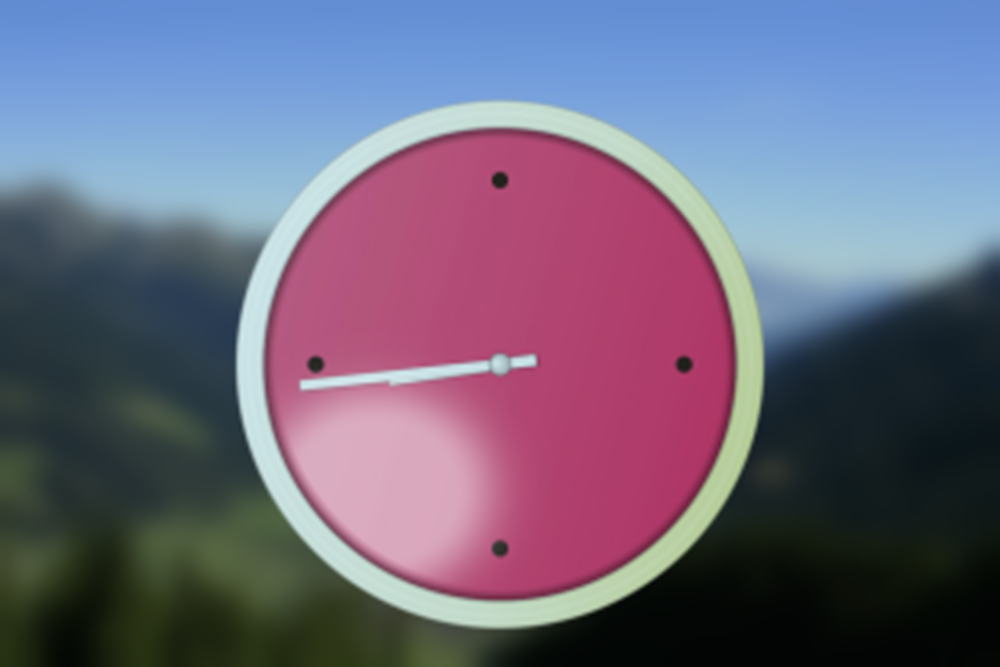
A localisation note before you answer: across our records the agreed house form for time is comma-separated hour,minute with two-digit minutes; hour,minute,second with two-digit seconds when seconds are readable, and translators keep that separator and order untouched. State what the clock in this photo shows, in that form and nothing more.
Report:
8,44
